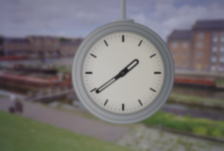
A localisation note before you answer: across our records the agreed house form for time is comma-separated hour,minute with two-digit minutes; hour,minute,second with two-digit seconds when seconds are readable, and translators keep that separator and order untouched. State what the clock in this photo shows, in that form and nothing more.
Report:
1,39
